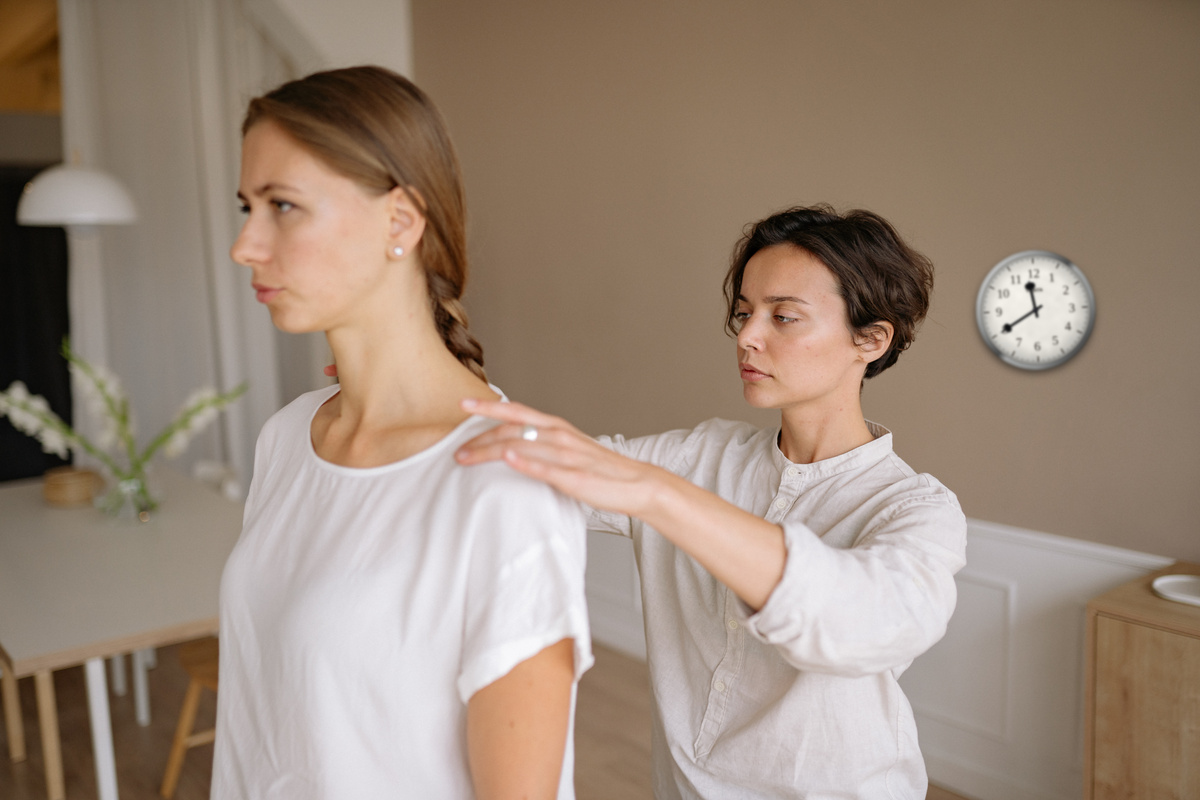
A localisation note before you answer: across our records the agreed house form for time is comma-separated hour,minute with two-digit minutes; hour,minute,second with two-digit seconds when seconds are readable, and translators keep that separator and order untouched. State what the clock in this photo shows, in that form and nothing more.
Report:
11,40
